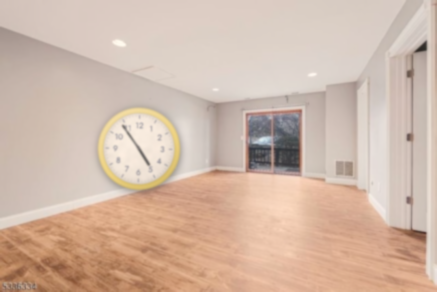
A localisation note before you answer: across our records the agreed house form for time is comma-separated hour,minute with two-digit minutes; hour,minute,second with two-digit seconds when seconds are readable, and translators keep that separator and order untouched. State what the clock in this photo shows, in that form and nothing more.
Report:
4,54
